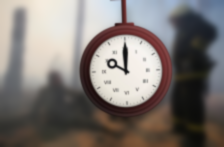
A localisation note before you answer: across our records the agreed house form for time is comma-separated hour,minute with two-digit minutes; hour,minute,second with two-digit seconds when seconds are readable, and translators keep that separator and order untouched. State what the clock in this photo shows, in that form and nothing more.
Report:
10,00
